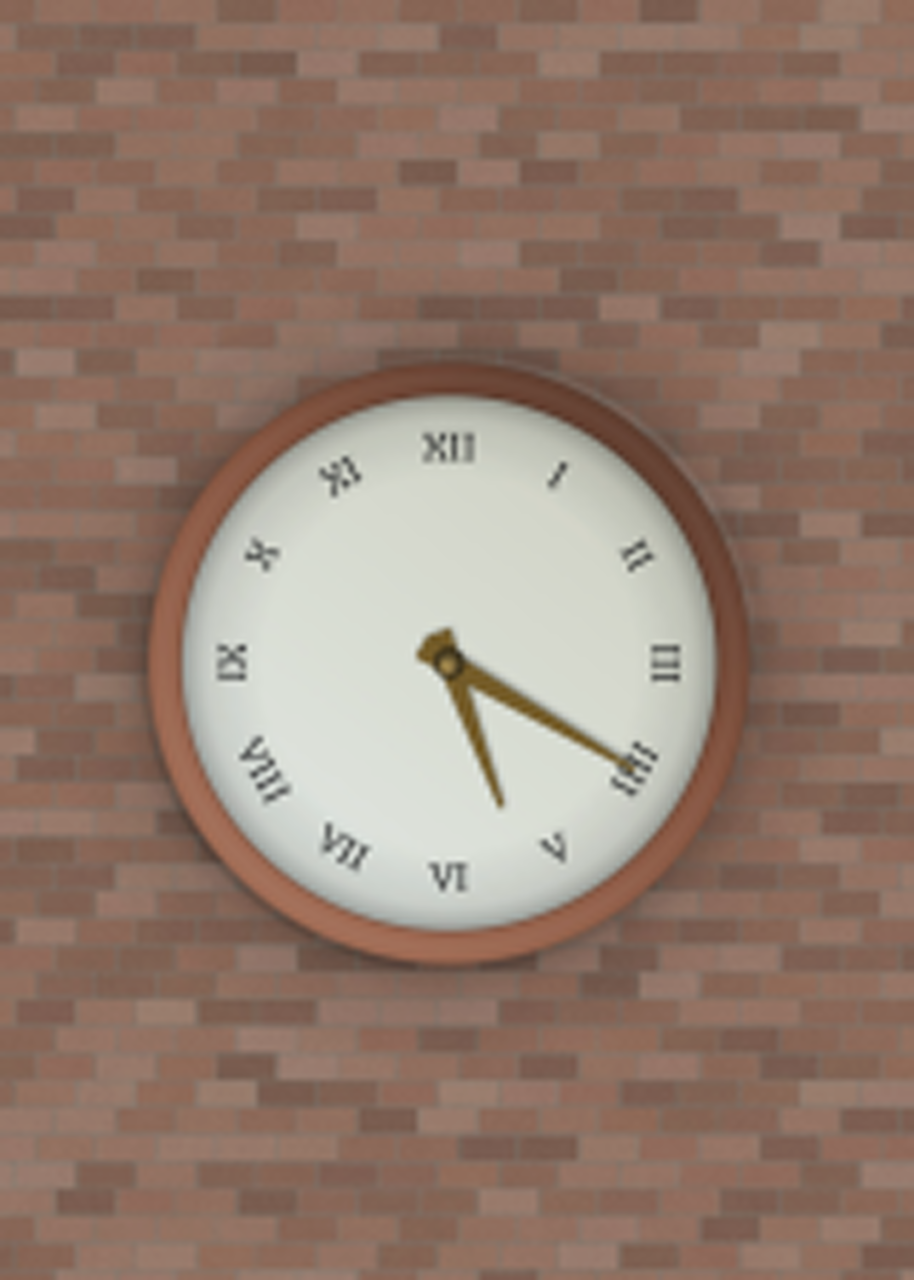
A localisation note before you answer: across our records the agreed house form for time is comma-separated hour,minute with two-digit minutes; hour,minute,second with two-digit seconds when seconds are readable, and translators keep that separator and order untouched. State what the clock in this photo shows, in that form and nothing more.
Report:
5,20
